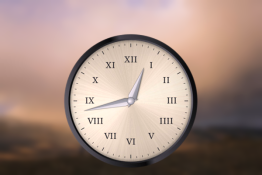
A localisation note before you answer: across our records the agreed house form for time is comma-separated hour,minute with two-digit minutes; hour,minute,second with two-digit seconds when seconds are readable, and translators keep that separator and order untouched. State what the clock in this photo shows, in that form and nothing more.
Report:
12,43
